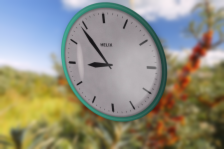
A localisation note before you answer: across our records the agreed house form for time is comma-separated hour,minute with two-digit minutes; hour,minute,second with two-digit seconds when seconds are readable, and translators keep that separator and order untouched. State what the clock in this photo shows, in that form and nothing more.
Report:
8,54
